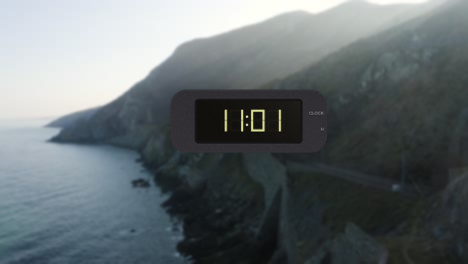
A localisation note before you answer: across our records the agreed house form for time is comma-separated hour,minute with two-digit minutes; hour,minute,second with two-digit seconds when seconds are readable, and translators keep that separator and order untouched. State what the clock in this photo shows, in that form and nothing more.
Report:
11,01
